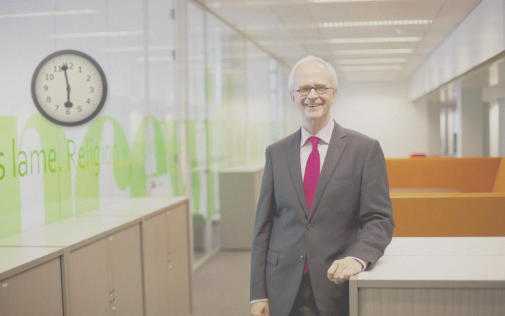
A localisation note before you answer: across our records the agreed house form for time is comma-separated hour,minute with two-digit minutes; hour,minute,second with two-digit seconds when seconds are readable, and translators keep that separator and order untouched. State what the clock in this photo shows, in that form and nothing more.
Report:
5,58
